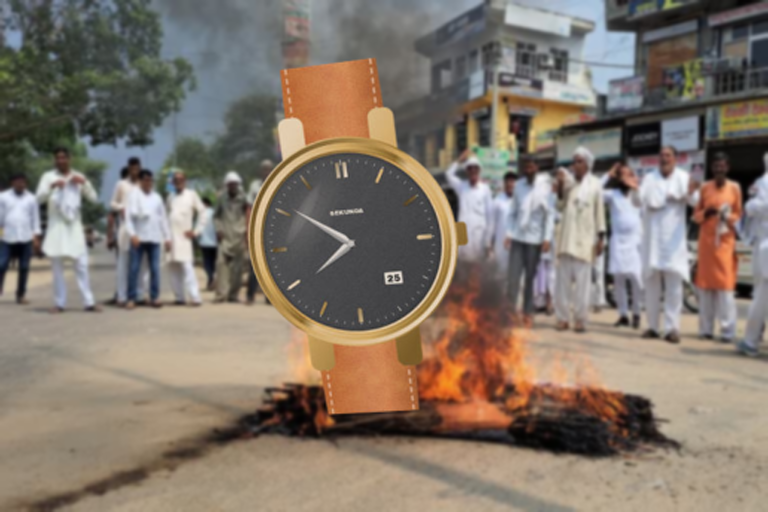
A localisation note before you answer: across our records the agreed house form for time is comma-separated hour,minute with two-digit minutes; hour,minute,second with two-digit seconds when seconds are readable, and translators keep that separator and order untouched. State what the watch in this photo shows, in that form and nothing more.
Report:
7,51
